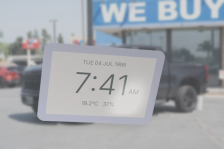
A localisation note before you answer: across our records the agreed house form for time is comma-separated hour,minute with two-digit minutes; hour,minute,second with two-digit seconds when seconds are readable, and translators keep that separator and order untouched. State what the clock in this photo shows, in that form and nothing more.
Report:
7,41
